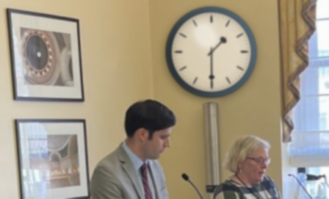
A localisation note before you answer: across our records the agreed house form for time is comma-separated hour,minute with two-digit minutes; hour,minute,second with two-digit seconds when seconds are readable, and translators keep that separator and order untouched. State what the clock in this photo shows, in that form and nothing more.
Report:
1,30
